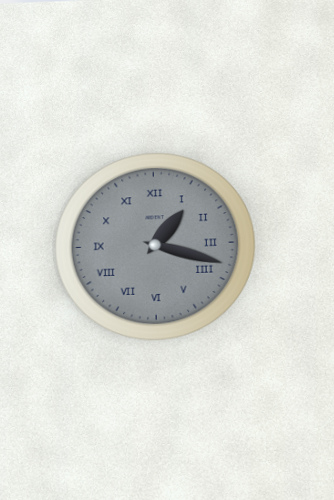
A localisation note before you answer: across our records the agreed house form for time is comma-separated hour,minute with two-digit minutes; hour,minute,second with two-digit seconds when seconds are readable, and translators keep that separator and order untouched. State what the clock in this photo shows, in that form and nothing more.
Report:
1,18
